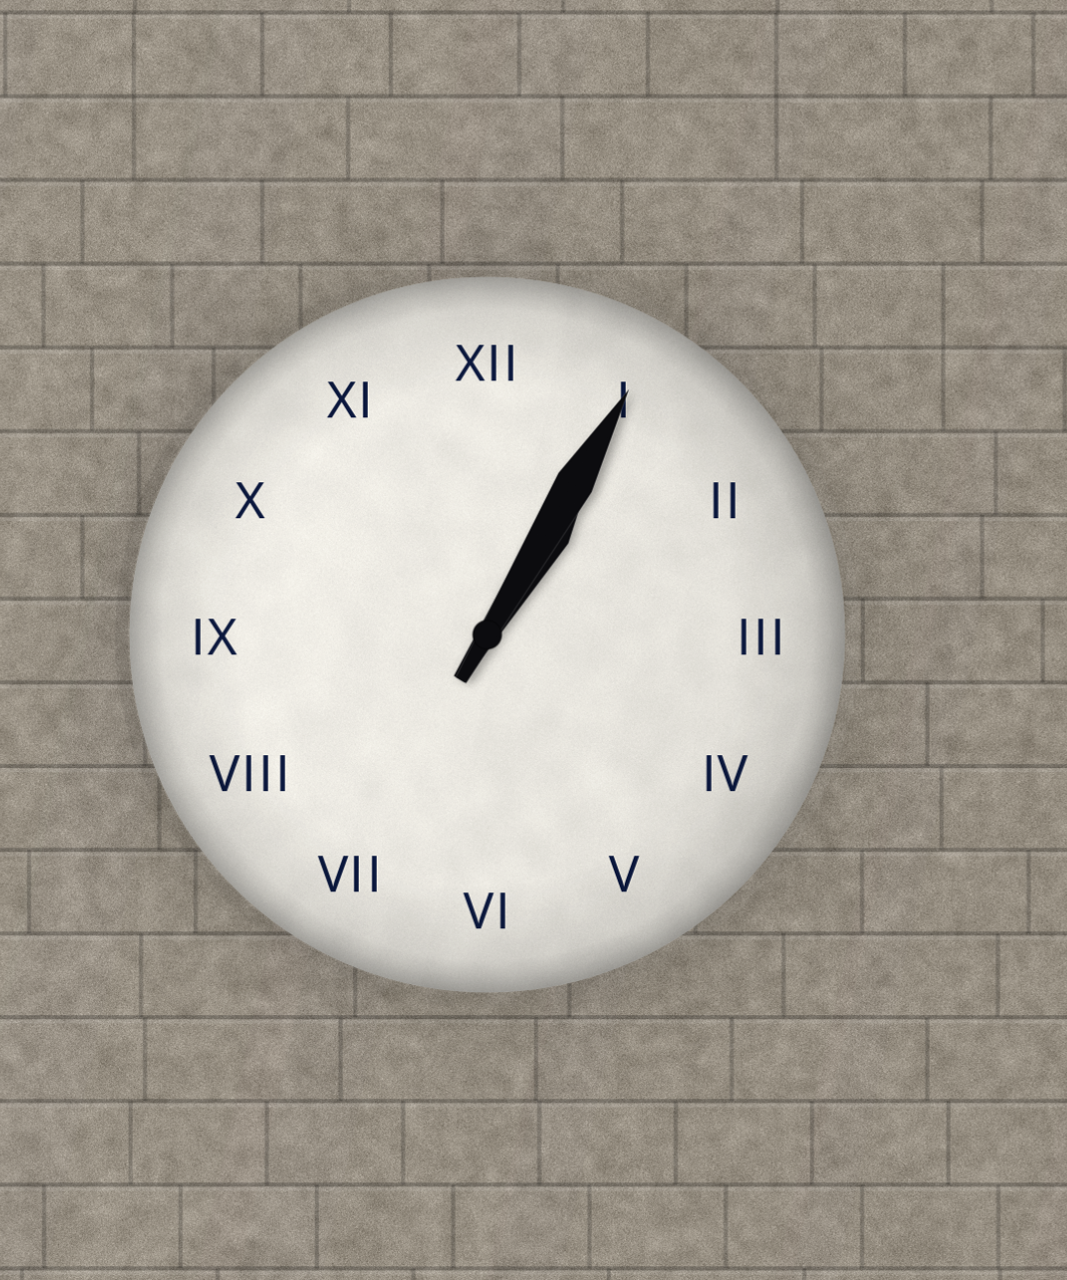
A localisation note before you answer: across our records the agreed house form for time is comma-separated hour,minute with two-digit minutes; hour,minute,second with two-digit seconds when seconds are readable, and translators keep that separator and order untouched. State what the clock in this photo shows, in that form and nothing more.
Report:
1,05
